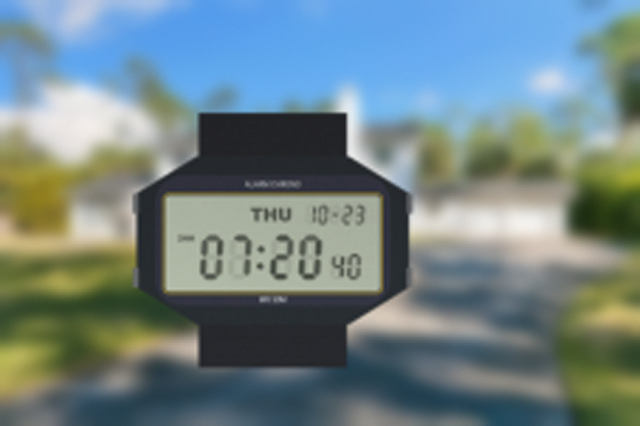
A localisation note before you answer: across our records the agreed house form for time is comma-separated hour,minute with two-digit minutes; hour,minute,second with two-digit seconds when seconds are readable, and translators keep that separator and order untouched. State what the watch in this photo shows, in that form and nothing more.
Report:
7,20,40
